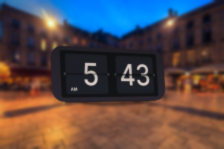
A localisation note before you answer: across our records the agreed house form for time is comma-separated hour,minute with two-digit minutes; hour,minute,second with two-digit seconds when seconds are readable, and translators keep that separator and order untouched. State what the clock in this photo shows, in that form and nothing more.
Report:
5,43
